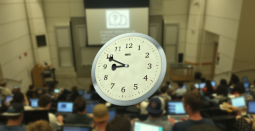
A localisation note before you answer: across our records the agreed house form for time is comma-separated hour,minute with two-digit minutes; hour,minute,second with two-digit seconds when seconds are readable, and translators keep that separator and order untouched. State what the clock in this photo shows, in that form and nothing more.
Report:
8,49
